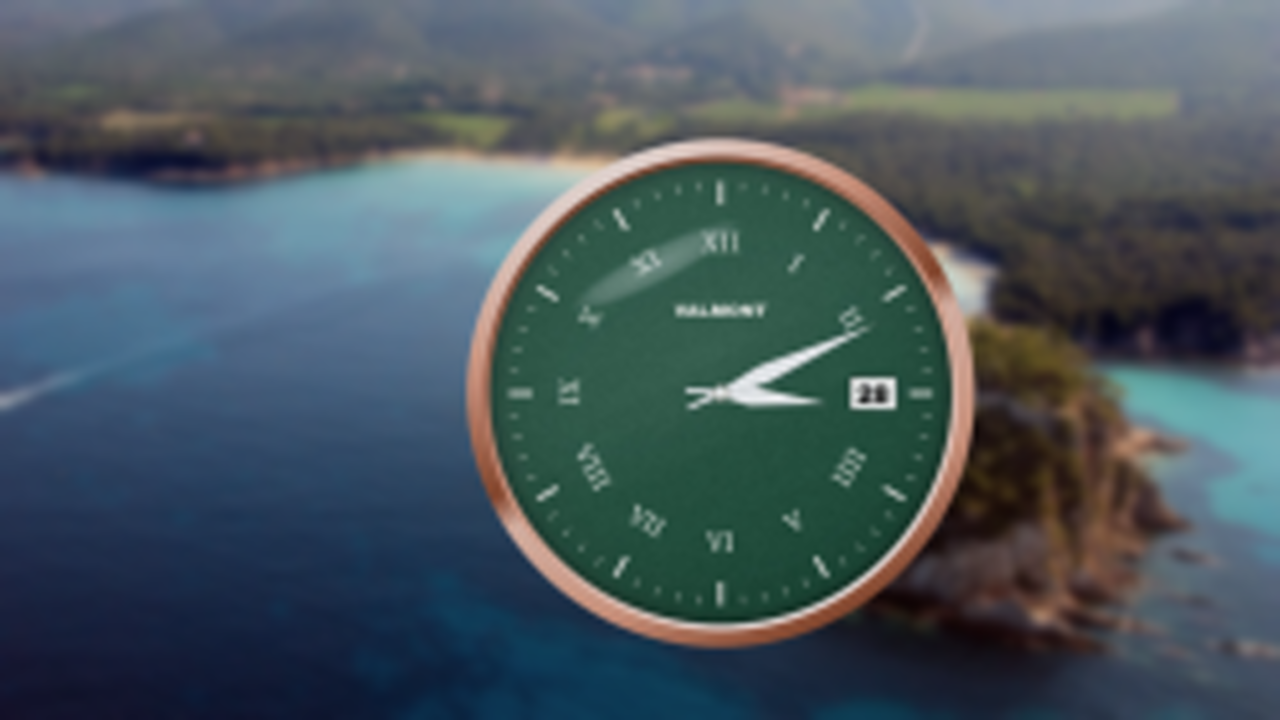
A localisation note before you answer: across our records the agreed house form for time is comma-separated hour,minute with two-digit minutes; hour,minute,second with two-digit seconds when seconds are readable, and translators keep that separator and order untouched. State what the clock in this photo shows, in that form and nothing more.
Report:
3,11
